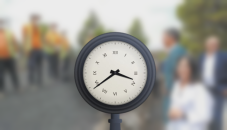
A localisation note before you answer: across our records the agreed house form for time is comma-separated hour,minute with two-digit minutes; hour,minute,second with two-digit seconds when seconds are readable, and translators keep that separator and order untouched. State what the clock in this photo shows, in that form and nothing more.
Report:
3,39
